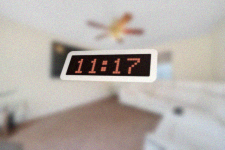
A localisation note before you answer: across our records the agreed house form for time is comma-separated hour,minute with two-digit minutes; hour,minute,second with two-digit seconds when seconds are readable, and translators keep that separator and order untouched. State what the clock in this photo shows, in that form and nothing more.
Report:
11,17
